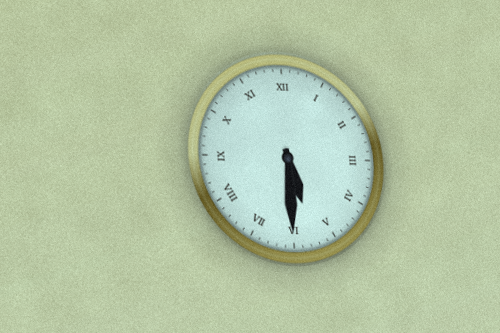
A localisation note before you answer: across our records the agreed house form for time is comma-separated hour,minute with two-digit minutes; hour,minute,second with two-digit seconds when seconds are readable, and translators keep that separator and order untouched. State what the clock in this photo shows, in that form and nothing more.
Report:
5,30
